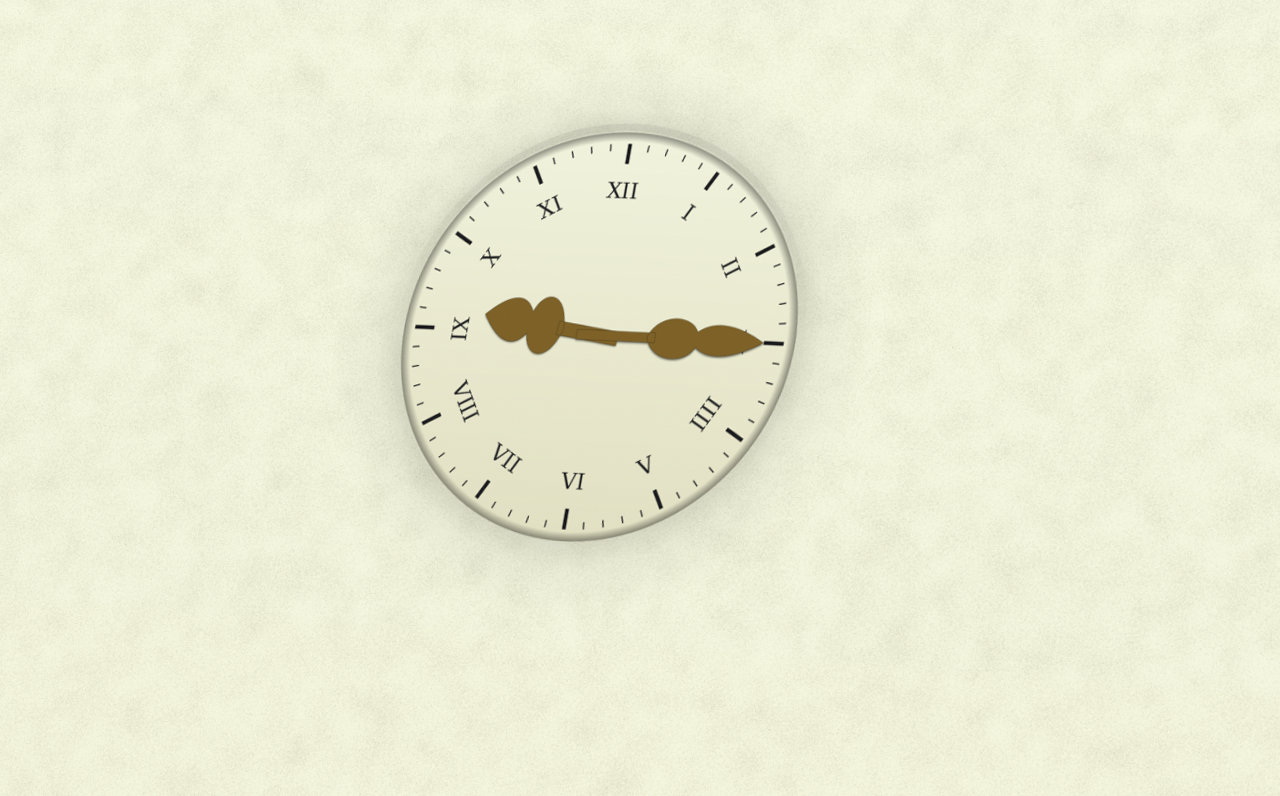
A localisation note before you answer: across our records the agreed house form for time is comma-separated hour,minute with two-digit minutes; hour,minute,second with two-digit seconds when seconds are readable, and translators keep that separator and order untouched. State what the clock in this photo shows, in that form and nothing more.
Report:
9,15
